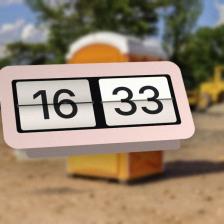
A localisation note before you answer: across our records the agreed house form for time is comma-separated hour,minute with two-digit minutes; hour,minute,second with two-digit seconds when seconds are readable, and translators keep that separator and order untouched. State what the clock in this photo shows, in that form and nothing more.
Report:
16,33
